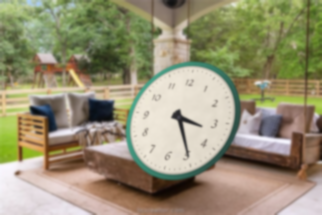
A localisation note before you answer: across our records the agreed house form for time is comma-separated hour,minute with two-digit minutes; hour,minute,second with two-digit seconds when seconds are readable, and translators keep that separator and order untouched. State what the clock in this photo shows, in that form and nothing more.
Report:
3,25
